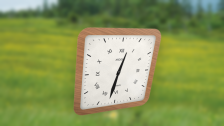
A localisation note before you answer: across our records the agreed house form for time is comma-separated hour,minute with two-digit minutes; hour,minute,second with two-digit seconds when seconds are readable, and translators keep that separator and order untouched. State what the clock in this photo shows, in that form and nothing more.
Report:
12,32
